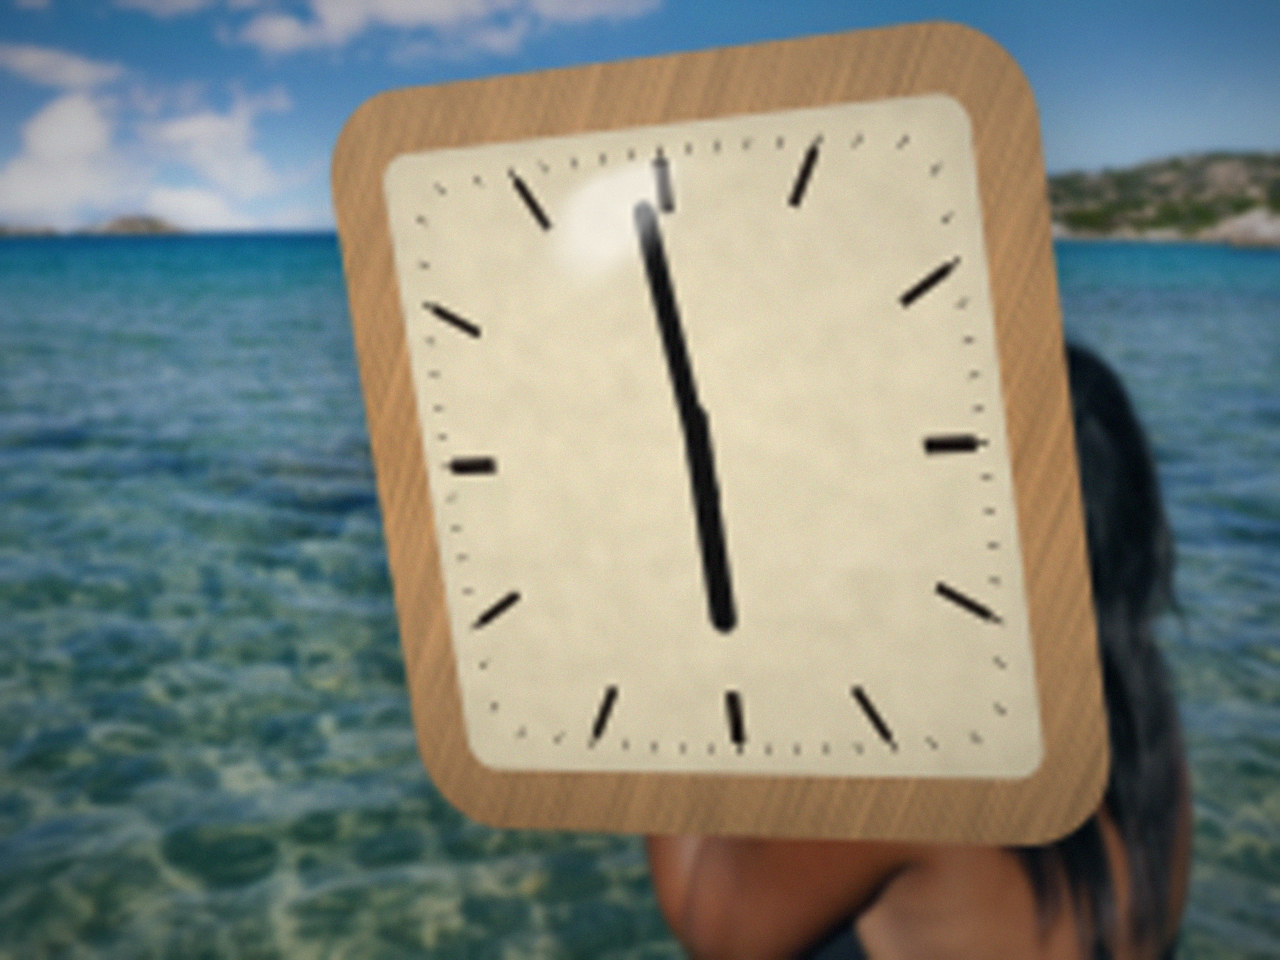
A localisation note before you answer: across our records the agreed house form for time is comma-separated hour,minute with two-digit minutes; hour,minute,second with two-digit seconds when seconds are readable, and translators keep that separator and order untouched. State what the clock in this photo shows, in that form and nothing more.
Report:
5,59
